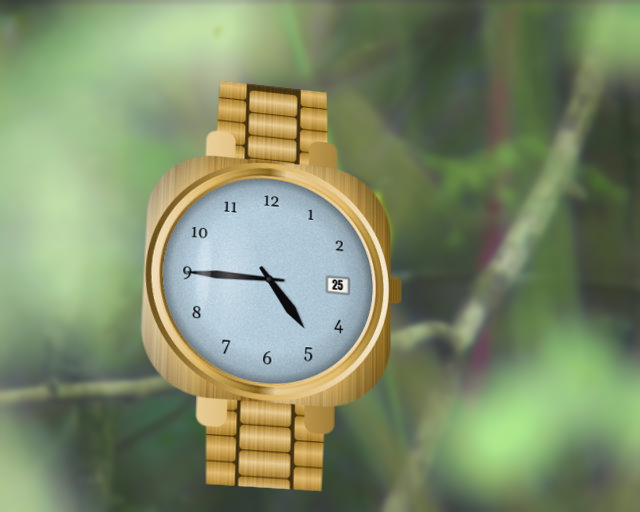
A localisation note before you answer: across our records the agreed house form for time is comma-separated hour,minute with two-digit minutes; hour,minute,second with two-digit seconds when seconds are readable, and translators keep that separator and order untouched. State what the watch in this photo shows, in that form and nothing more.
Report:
4,45
